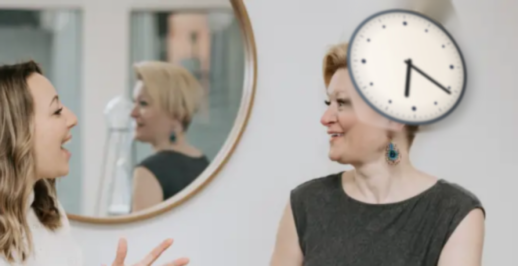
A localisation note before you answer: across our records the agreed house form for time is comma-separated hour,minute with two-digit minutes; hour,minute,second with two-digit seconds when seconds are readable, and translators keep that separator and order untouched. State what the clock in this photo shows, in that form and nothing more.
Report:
6,21
